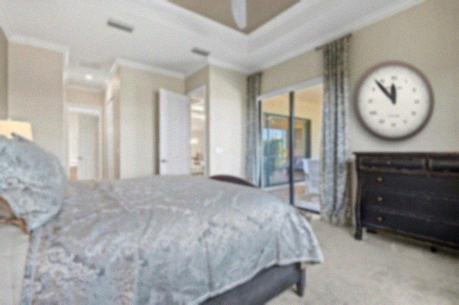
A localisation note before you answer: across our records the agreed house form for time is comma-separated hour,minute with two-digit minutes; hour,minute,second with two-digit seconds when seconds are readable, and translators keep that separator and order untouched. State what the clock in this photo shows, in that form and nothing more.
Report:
11,53
